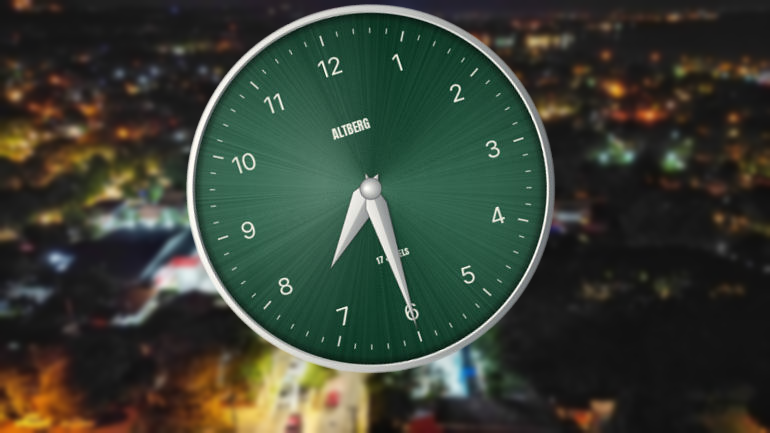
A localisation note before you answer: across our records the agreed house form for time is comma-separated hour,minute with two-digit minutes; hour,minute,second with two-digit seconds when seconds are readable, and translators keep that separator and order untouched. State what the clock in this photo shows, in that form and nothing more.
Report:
7,30
